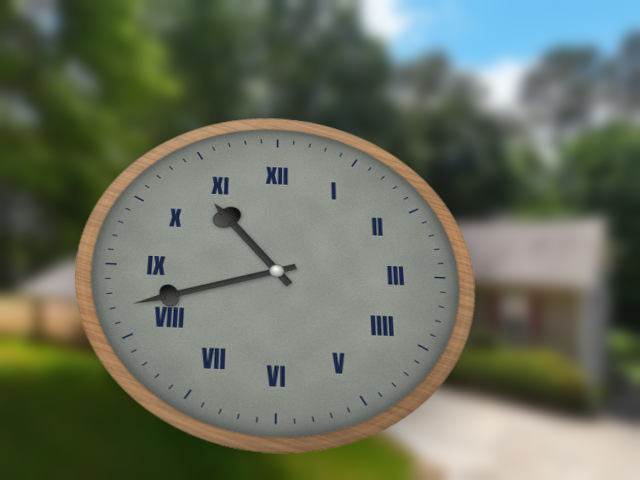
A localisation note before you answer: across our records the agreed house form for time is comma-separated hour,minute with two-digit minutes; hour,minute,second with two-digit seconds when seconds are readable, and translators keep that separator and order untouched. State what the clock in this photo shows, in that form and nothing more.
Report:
10,42
